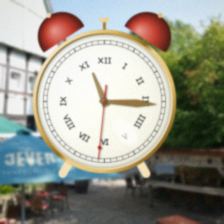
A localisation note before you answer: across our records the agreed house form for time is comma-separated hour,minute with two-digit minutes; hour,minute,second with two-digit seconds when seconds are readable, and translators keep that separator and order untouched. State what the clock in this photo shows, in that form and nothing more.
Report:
11,15,31
